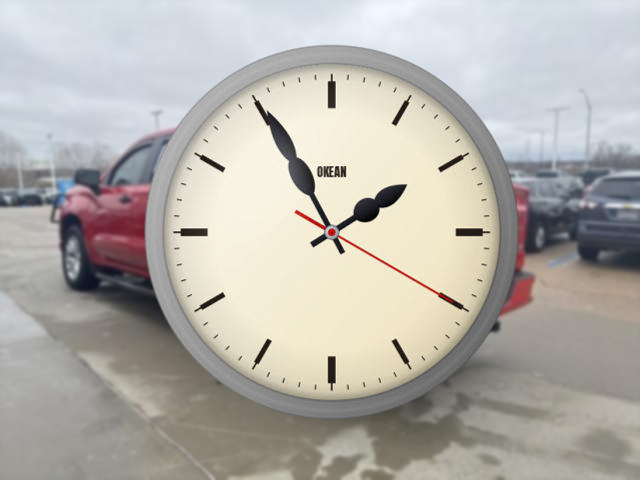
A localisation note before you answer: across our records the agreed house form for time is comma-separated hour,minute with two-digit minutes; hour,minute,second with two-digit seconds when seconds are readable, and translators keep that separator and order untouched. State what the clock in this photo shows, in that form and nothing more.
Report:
1,55,20
